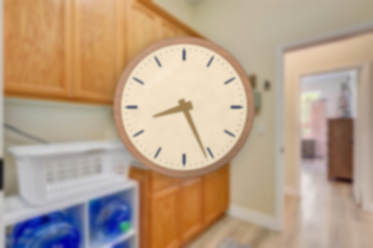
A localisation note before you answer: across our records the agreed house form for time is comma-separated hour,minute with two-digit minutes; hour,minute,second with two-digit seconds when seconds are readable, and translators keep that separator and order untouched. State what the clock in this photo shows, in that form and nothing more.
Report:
8,26
